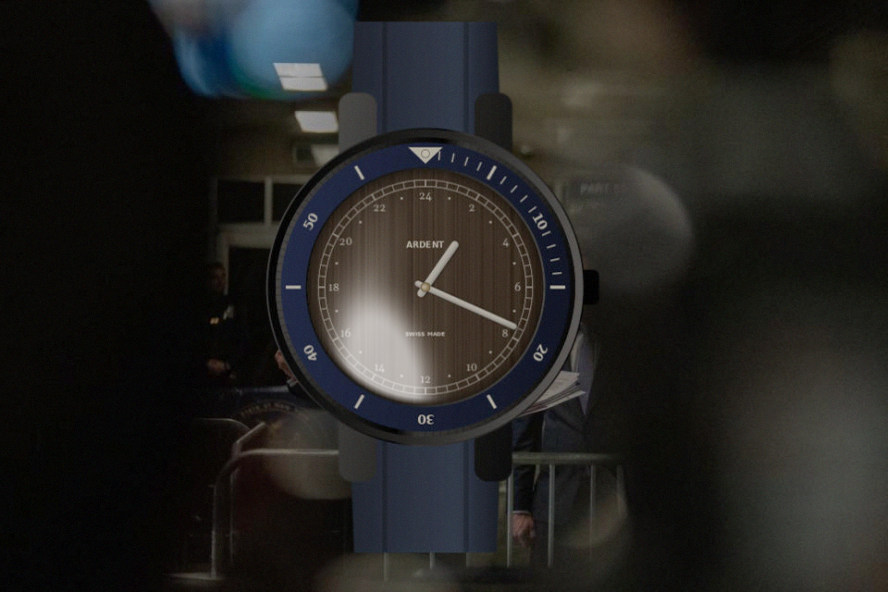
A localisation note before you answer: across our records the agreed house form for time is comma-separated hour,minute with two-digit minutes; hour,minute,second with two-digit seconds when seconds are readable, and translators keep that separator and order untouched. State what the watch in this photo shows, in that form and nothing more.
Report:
2,19
